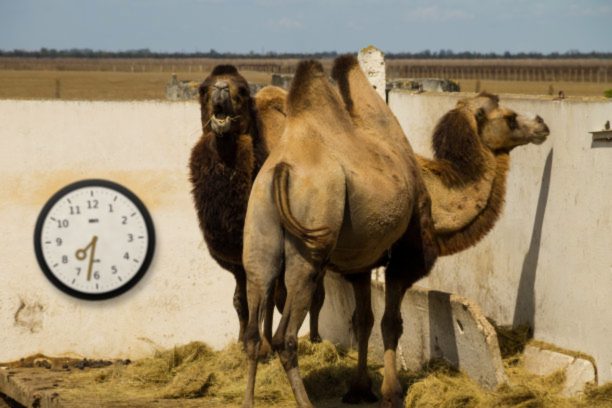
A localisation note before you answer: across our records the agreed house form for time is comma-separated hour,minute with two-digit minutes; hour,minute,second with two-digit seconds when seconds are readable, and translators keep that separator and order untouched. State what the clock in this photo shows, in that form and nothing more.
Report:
7,32
